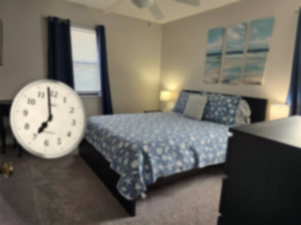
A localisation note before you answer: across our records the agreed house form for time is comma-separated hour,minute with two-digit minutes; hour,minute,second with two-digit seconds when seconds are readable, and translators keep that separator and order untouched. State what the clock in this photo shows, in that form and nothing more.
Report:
6,58
